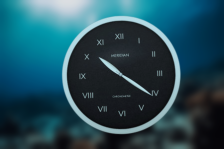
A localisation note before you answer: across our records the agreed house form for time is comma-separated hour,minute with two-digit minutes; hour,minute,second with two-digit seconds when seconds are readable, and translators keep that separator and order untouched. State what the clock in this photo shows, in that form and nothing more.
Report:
10,21
